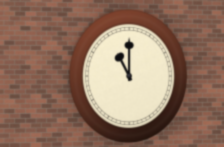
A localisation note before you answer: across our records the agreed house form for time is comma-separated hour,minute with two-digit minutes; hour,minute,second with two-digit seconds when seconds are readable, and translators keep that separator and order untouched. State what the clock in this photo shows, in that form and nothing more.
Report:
11,00
